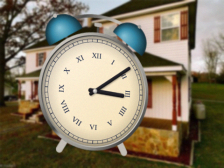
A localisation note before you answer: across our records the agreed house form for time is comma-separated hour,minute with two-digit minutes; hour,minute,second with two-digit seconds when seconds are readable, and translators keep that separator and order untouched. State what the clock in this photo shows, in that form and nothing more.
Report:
3,09
